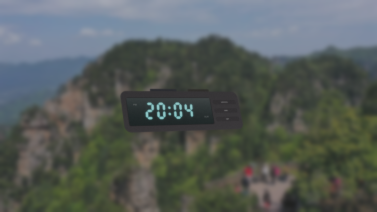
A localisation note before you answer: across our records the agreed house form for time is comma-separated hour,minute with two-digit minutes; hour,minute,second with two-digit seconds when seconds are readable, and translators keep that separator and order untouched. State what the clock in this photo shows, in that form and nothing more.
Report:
20,04
